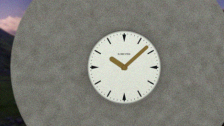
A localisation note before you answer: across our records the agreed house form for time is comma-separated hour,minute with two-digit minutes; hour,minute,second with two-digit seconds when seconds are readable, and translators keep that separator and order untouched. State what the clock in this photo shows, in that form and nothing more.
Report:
10,08
